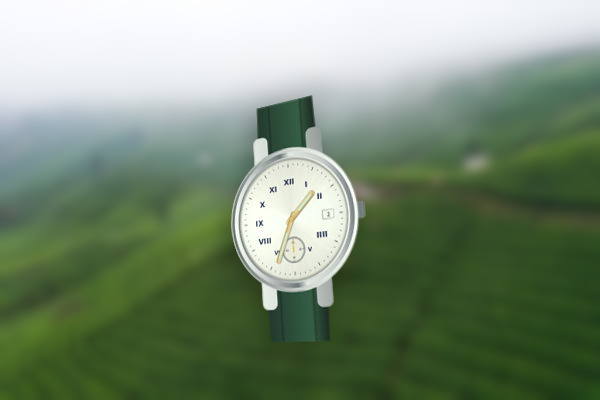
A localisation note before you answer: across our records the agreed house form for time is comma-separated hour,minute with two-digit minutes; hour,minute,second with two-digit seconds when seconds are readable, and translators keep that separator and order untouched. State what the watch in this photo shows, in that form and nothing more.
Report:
1,34
